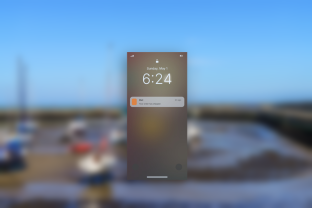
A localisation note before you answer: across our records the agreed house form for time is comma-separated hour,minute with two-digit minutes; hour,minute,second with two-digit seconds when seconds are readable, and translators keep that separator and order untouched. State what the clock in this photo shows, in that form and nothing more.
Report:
6,24
